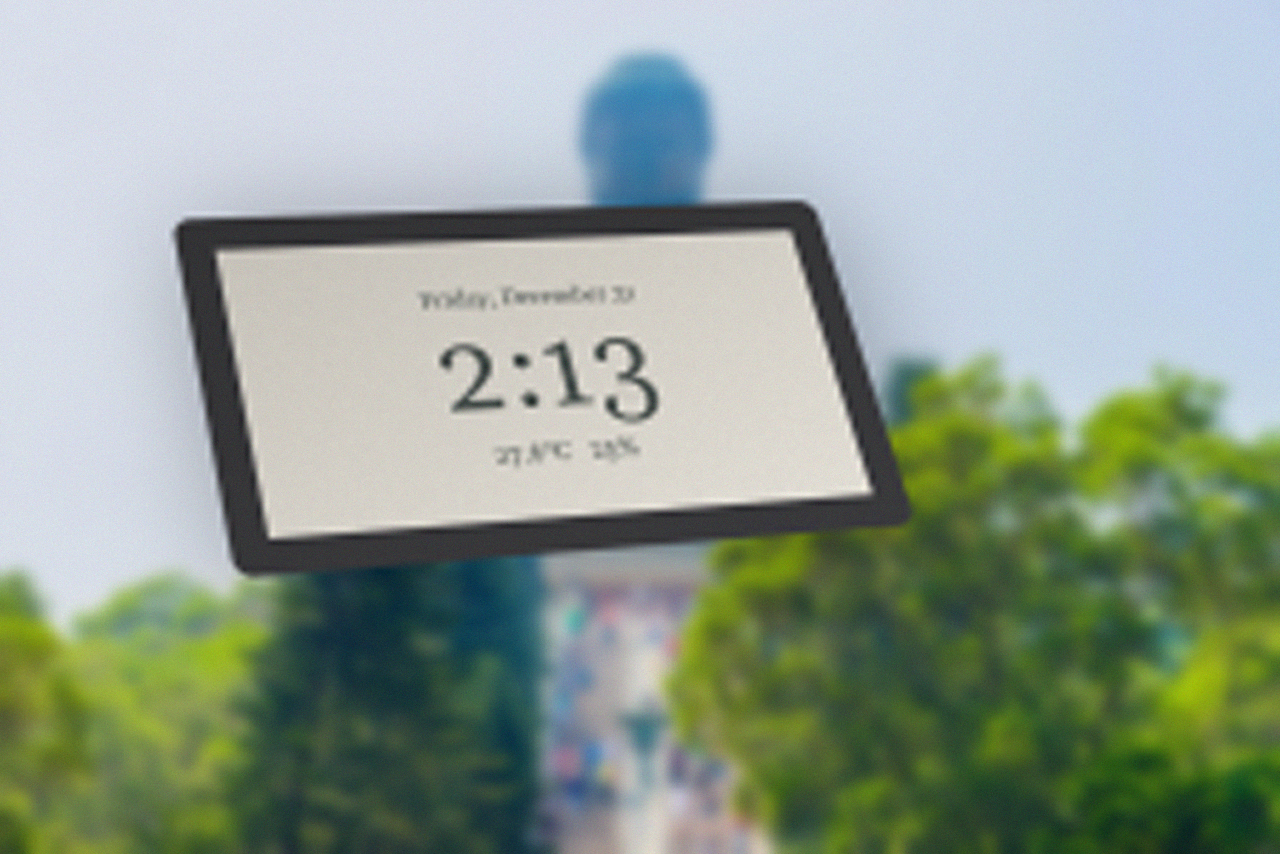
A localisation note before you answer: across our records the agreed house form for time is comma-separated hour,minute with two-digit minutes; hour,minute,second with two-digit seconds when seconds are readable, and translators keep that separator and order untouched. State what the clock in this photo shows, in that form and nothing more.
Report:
2,13
